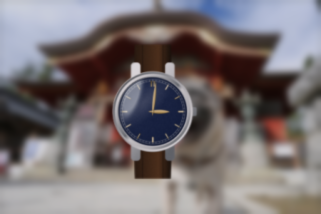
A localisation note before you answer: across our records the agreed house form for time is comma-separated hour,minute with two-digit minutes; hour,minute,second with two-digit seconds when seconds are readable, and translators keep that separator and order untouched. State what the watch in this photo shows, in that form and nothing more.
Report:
3,01
